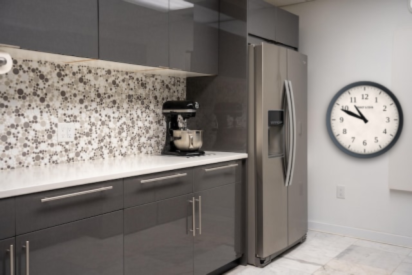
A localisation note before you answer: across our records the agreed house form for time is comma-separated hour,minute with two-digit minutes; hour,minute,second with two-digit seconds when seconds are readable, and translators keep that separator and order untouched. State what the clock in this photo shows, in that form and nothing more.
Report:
10,49
